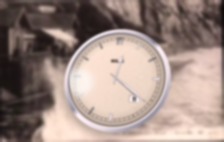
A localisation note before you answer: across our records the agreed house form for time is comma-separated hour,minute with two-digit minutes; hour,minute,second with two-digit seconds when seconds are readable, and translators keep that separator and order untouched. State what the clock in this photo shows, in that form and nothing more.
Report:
12,21
